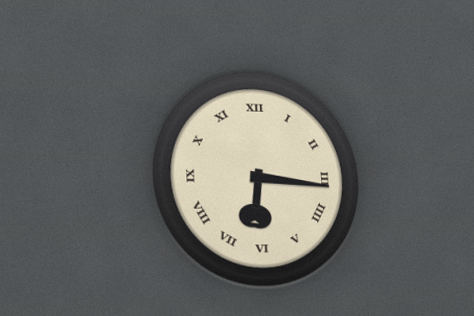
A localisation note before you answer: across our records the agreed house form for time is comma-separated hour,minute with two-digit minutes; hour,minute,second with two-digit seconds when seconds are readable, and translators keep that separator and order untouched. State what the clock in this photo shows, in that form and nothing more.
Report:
6,16
